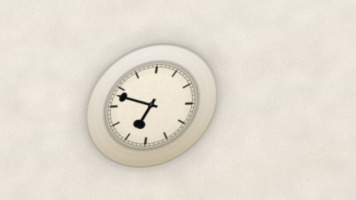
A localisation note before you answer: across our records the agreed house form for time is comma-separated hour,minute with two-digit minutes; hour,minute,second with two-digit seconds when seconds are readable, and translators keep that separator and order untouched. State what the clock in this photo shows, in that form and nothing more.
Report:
6,48
